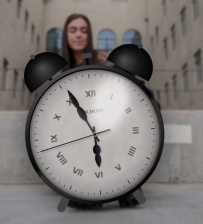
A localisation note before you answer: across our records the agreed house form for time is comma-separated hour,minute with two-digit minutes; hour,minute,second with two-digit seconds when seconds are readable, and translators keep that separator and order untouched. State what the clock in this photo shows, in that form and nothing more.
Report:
5,55,43
